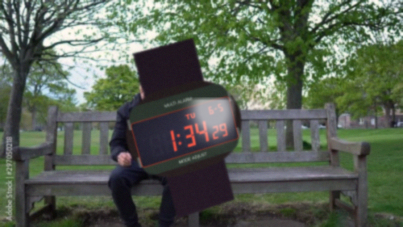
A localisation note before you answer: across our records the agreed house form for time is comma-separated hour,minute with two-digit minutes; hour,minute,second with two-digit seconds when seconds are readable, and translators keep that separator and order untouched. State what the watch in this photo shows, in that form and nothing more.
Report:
1,34,29
